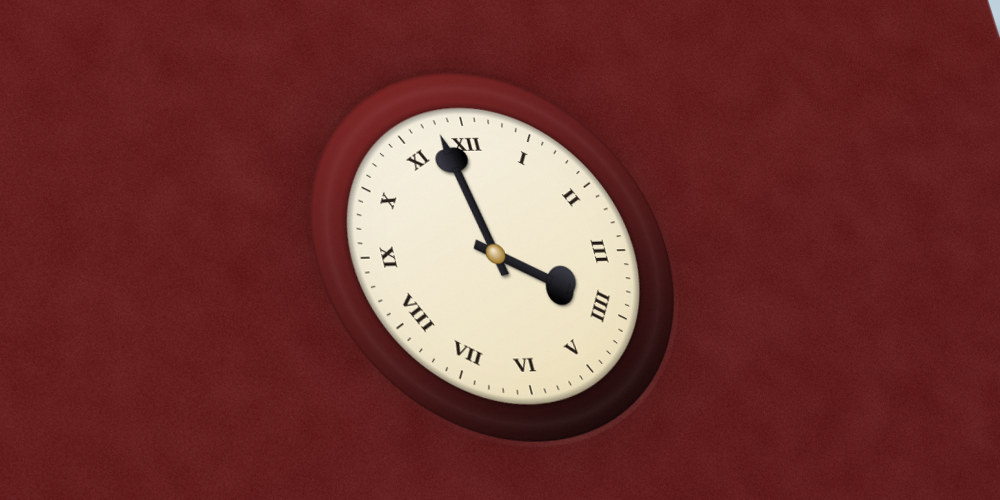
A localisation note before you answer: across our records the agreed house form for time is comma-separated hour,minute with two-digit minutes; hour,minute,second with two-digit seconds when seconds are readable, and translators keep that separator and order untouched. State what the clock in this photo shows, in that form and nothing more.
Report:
3,58
